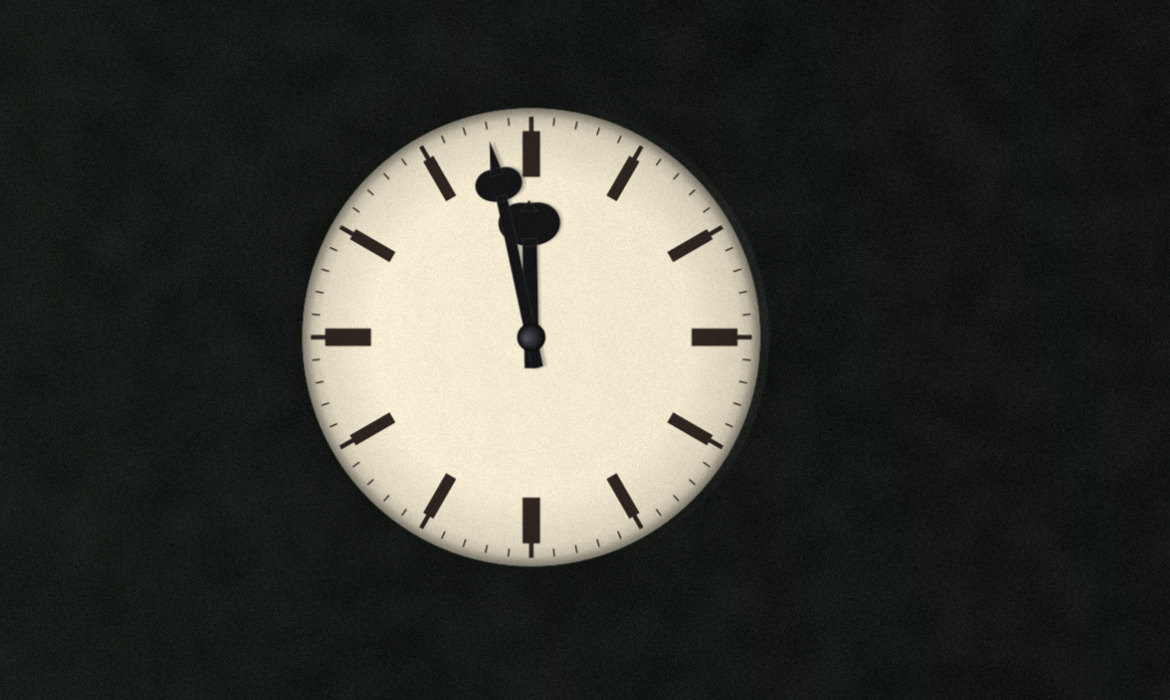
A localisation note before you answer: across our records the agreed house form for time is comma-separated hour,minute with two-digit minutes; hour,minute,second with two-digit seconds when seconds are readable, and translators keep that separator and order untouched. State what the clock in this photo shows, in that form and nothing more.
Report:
11,58
